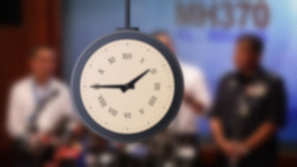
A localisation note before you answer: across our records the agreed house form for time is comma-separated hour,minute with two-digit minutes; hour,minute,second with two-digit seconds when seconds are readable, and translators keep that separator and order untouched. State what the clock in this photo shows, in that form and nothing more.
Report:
1,45
